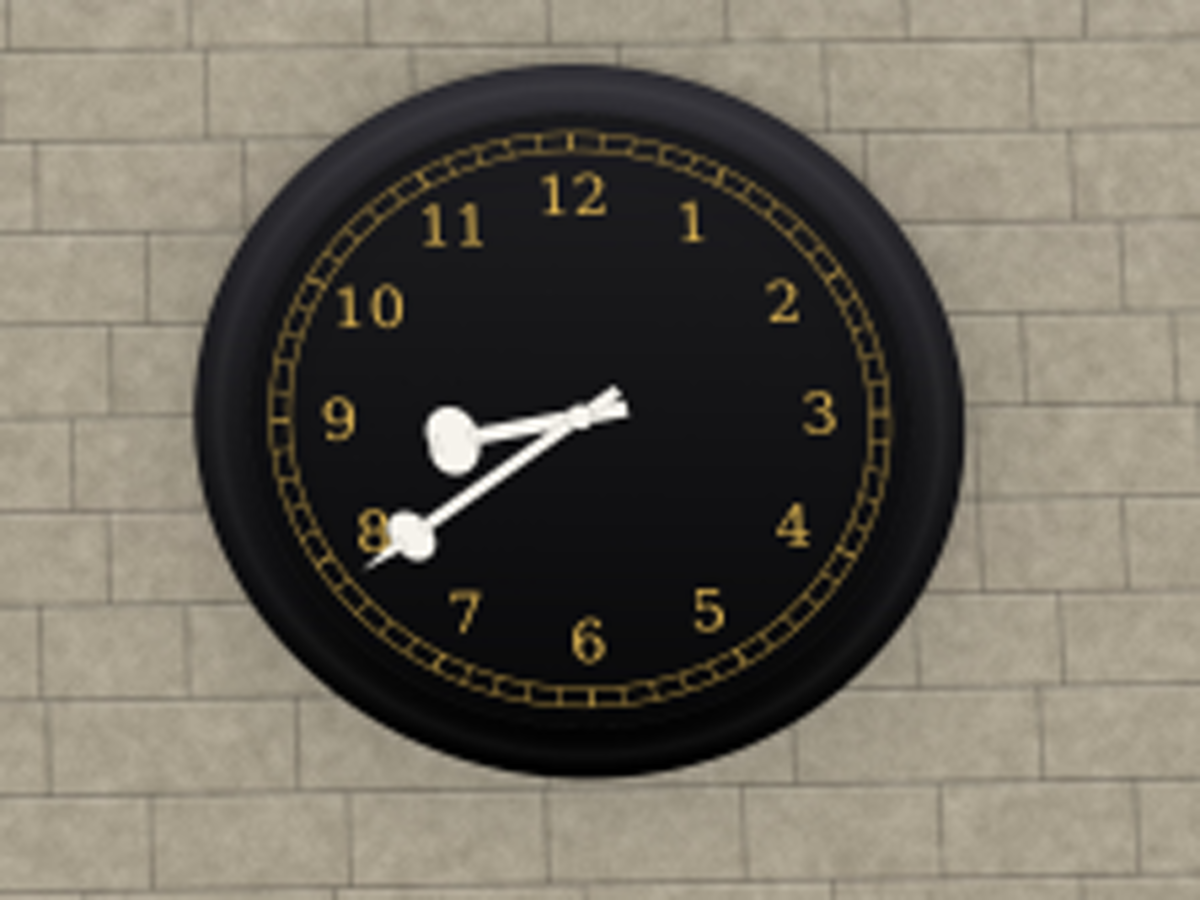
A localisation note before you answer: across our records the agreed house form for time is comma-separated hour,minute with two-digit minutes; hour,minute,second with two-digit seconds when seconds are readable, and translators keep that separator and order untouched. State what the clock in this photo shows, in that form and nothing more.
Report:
8,39
